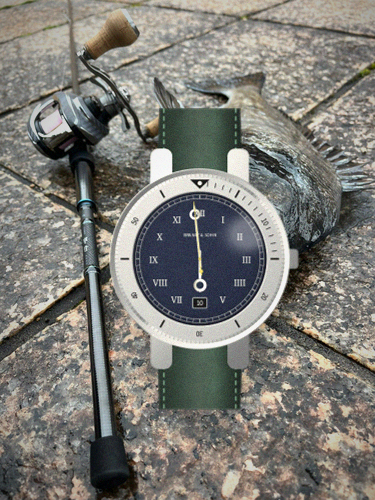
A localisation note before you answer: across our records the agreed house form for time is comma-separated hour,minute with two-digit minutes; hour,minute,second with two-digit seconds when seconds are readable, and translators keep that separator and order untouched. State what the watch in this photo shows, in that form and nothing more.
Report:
5,58,59
